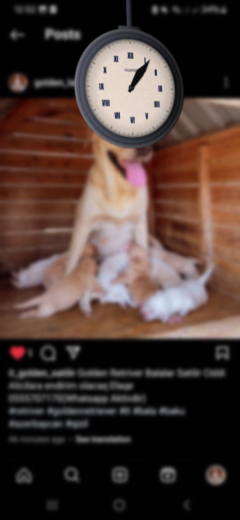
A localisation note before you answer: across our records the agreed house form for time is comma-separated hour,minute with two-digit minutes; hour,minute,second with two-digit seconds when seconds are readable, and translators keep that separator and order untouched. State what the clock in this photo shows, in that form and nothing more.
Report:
1,06
